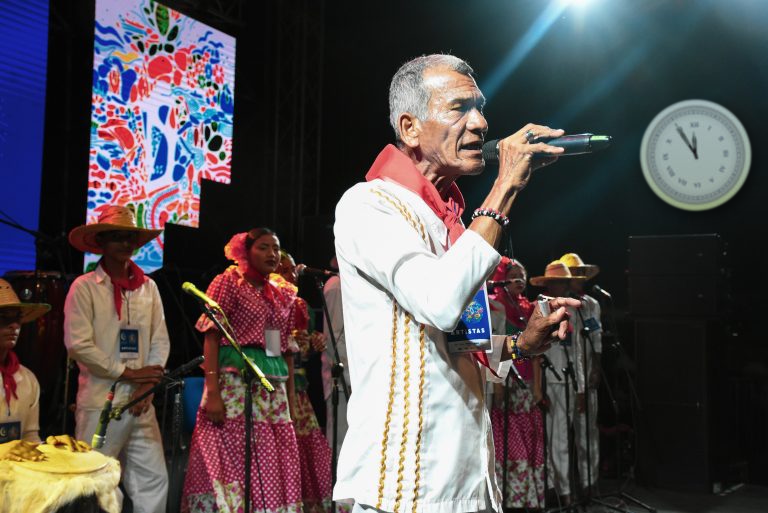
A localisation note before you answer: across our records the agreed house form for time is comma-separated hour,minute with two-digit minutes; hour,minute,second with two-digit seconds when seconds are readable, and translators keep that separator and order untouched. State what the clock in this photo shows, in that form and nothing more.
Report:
11,55
